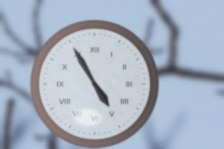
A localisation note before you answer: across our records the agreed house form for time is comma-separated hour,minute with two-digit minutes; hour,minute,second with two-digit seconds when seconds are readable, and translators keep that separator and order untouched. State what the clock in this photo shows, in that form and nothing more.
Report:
4,55
